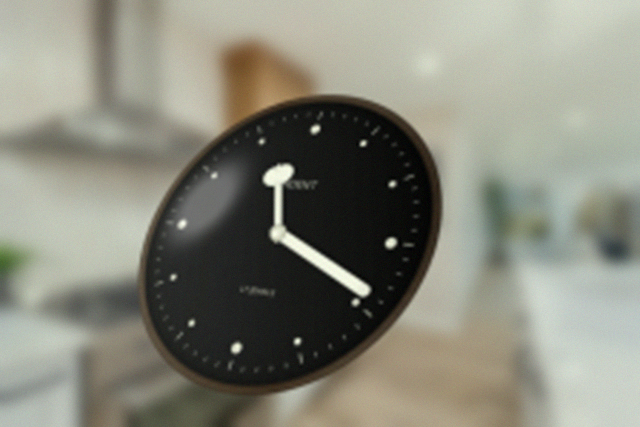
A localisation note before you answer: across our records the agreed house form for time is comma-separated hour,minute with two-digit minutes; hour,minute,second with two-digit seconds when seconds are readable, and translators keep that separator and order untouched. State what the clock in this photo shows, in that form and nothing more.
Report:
11,19
